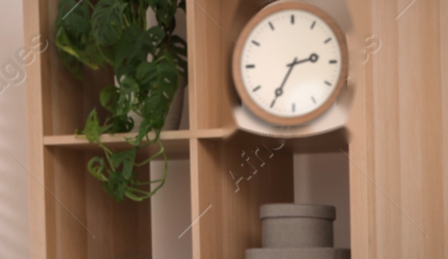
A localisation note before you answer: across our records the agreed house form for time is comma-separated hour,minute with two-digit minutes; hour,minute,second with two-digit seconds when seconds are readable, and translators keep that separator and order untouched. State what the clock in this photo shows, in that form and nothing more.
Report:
2,35
